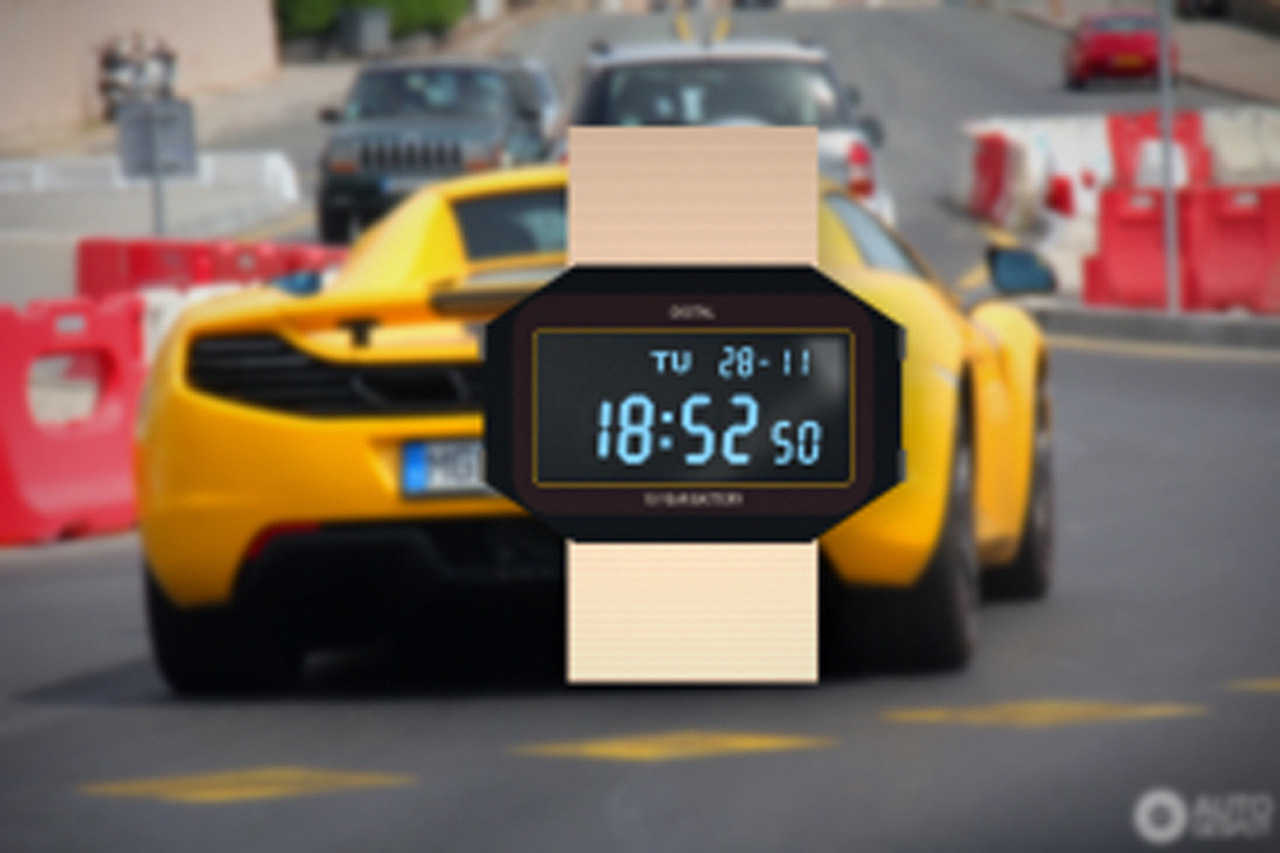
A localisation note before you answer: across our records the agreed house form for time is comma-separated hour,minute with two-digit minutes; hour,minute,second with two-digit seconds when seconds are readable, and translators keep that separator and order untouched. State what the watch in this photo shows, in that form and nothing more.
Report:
18,52,50
